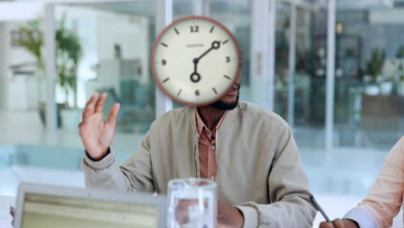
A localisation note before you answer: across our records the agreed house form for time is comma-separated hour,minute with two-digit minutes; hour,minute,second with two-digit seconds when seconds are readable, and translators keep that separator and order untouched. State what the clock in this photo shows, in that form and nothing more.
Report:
6,09
